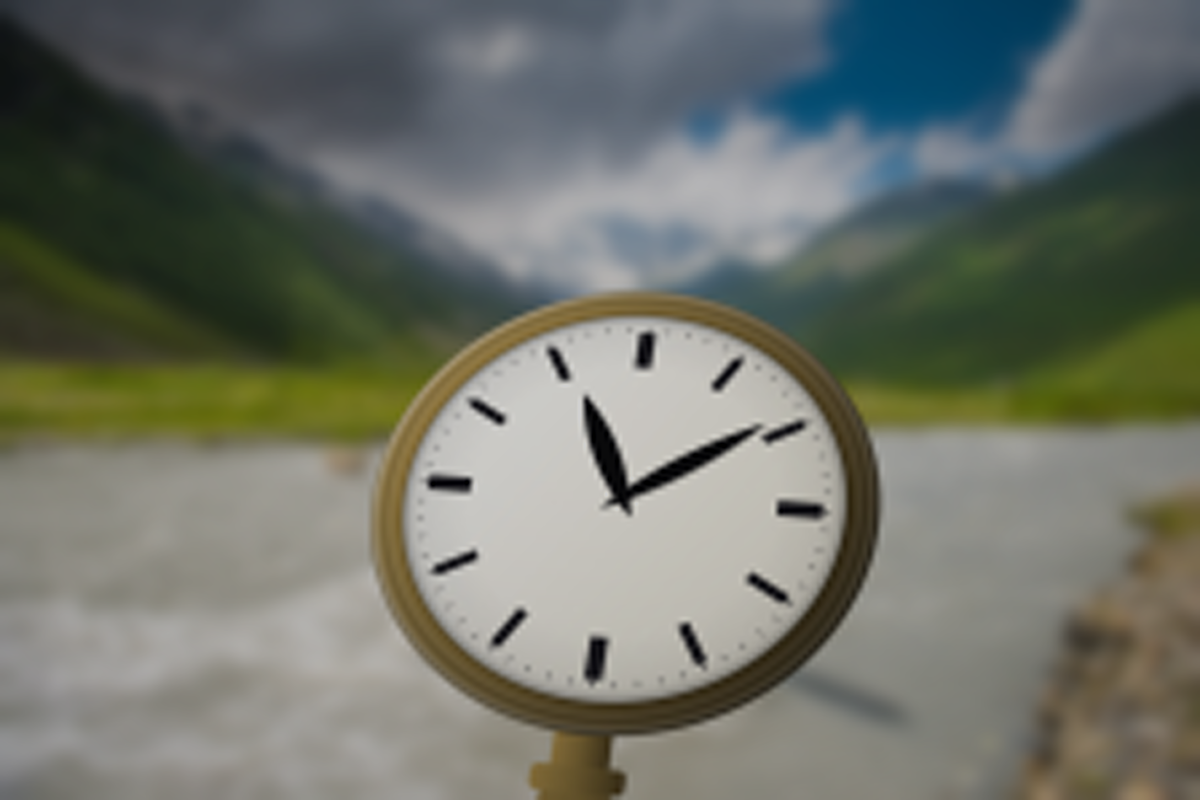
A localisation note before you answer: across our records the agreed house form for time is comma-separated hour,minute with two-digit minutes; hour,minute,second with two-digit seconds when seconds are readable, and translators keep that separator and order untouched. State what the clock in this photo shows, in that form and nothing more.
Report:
11,09
